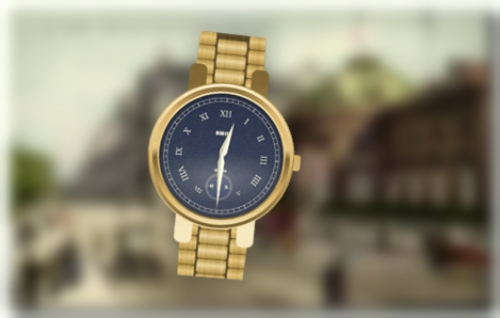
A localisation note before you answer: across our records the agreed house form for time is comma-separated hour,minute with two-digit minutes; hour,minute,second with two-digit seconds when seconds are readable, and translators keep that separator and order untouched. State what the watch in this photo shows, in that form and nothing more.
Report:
12,30
